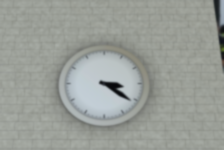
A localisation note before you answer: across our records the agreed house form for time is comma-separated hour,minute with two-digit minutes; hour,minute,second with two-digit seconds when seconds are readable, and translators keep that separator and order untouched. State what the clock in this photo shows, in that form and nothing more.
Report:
3,21
